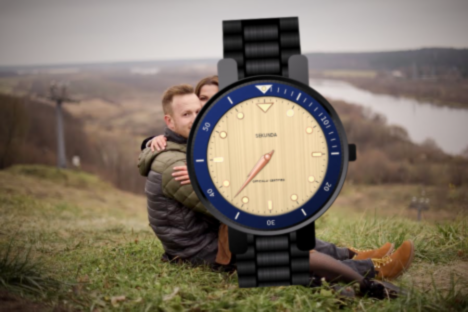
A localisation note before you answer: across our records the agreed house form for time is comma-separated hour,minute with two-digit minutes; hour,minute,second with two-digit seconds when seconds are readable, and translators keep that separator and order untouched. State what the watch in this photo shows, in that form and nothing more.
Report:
7,37
